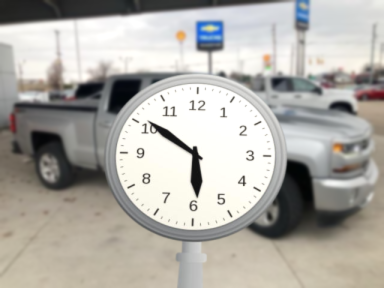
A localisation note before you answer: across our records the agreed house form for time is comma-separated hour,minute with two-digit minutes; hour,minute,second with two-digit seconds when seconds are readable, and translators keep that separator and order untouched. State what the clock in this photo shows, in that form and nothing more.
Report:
5,51
